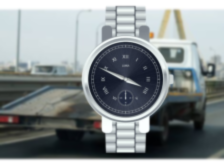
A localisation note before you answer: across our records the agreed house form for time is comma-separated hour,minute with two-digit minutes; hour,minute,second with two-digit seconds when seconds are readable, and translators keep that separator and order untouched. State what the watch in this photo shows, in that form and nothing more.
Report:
3,49
